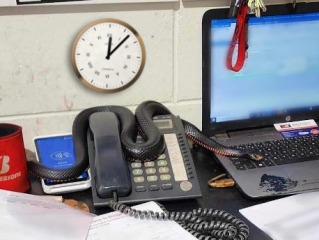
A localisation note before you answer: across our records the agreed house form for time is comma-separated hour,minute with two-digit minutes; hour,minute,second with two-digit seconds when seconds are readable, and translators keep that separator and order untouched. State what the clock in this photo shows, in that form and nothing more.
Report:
12,07
